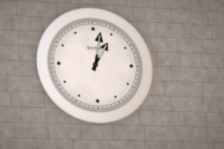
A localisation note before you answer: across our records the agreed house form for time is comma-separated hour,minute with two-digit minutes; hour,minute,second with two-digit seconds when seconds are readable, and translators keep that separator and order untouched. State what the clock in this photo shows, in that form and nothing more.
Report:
1,02
